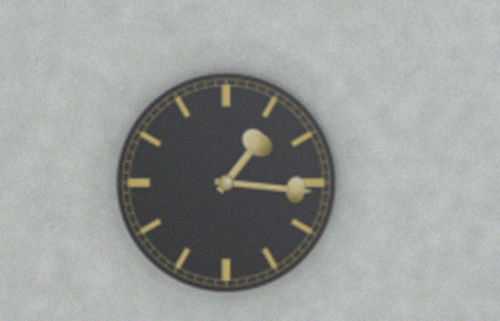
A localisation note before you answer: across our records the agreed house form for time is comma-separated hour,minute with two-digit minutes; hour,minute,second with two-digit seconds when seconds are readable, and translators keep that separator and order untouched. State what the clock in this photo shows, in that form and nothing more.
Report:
1,16
